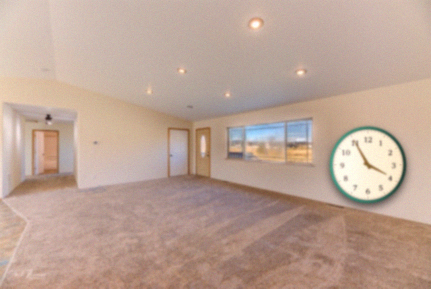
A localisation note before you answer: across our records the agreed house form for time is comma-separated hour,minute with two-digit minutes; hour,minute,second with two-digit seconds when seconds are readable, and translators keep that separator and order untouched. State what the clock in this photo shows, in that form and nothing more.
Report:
3,55
